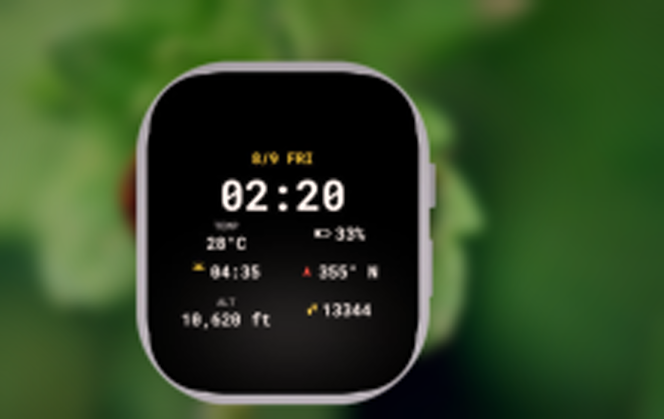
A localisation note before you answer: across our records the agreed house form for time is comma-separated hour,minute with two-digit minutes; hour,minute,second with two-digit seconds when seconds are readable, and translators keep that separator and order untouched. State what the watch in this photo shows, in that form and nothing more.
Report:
2,20
